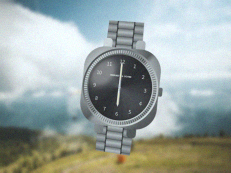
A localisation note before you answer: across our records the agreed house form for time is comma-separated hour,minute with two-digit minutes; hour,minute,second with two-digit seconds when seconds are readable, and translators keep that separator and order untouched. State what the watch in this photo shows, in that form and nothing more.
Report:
6,00
